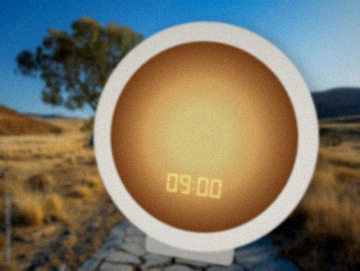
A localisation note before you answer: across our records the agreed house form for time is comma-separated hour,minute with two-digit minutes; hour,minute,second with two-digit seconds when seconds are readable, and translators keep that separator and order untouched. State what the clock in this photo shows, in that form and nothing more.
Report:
9,00
